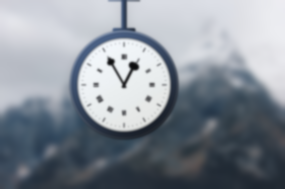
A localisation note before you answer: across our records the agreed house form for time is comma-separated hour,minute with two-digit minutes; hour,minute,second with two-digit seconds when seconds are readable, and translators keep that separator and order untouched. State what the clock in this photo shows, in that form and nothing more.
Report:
12,55
